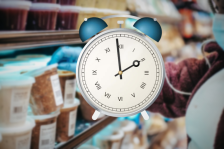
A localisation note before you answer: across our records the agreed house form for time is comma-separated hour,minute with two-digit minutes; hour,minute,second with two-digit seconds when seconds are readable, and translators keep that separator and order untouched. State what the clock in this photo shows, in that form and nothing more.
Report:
1,59
